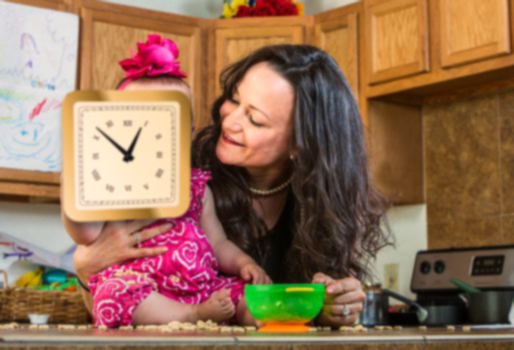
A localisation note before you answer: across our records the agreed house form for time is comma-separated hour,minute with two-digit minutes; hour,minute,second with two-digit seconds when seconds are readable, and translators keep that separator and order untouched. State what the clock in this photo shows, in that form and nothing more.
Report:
12,52
